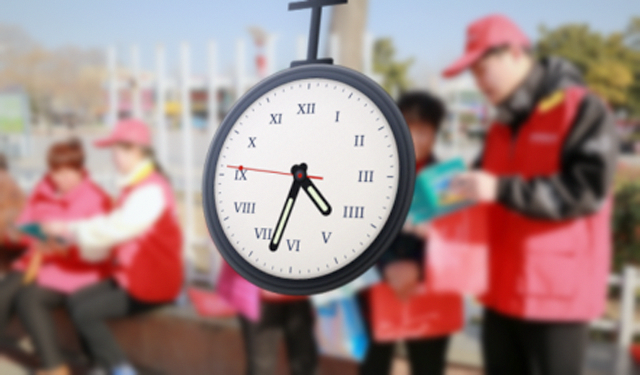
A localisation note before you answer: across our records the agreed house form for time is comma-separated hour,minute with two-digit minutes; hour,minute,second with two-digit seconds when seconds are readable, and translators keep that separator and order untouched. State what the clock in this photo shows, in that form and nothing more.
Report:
4,32,46
